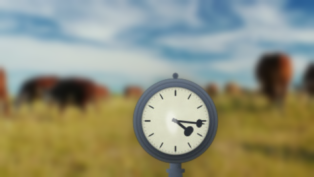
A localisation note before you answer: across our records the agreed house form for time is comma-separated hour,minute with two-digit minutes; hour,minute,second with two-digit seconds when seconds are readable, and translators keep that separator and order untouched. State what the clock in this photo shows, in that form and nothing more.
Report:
4,16
